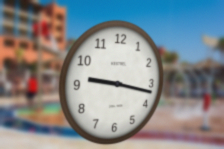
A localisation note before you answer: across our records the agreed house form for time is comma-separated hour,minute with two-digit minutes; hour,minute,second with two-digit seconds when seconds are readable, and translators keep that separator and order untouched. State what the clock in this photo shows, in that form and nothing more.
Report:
9,17
